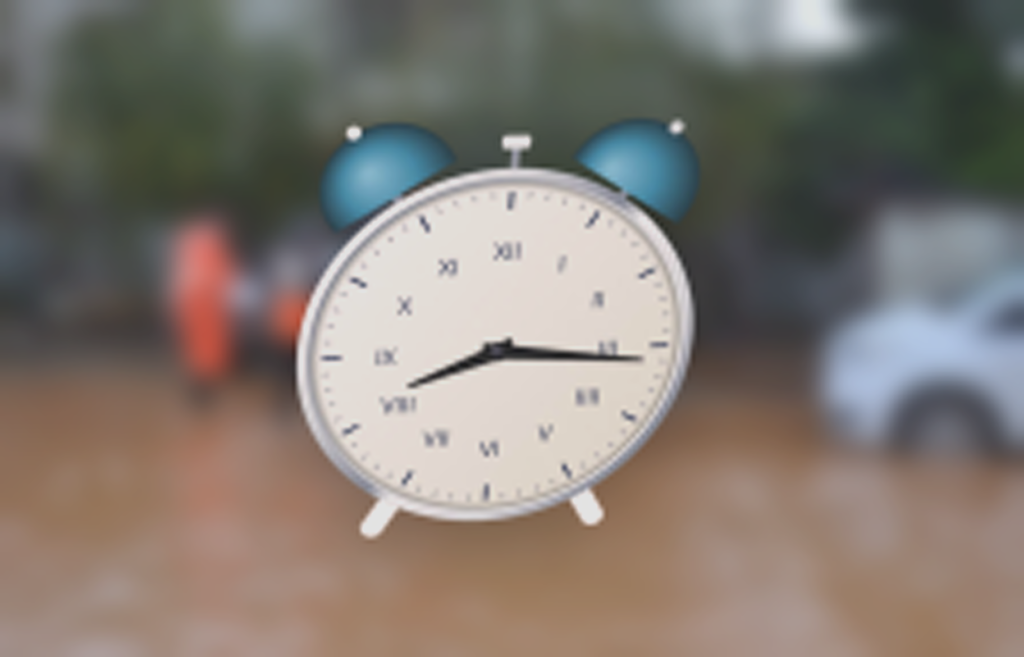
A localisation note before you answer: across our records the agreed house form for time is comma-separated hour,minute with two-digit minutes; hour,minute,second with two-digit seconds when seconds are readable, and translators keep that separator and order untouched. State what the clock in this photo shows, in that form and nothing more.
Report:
8,16
